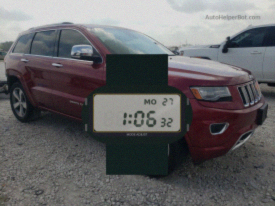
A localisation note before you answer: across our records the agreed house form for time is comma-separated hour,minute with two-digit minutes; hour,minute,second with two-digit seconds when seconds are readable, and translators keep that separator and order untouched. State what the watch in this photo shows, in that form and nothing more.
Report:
1,06,32
